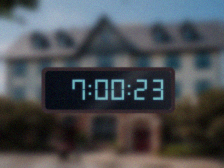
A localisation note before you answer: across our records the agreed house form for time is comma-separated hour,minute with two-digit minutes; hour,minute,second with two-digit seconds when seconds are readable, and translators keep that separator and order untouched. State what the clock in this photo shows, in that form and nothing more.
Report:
7,00,23
